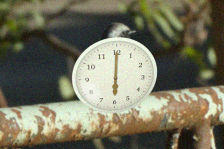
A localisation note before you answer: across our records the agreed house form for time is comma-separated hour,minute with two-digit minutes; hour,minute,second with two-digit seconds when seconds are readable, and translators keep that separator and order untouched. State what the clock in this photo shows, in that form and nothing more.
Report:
6,00
